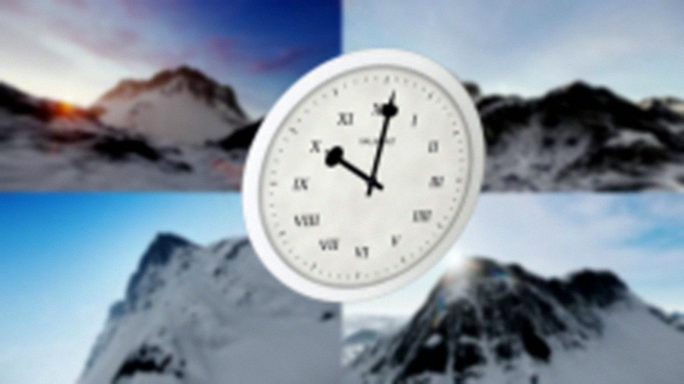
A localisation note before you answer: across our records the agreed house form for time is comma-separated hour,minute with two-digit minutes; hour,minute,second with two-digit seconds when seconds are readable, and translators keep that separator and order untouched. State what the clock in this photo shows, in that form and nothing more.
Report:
10,01
